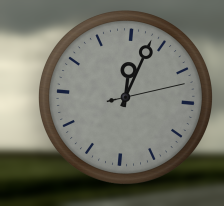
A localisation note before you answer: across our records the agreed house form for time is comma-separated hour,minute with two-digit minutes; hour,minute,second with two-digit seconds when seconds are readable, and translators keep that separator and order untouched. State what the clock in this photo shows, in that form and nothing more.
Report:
12,03,12
